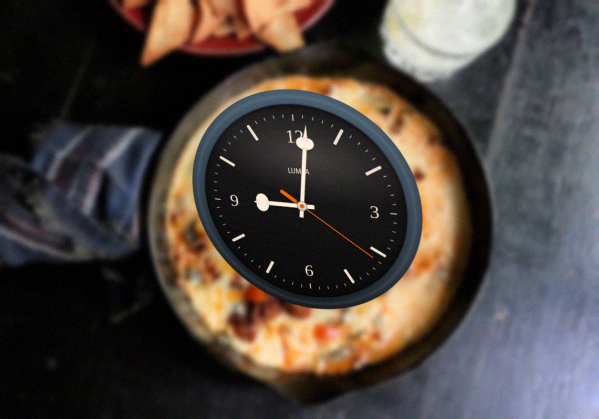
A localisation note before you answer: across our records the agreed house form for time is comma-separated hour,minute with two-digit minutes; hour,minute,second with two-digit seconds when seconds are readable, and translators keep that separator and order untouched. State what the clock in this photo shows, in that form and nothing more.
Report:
9,01,21
